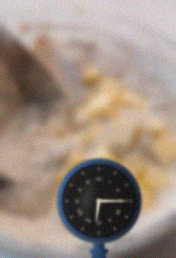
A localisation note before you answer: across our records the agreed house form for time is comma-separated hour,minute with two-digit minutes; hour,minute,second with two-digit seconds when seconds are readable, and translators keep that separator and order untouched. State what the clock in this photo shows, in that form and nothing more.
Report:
6,15
